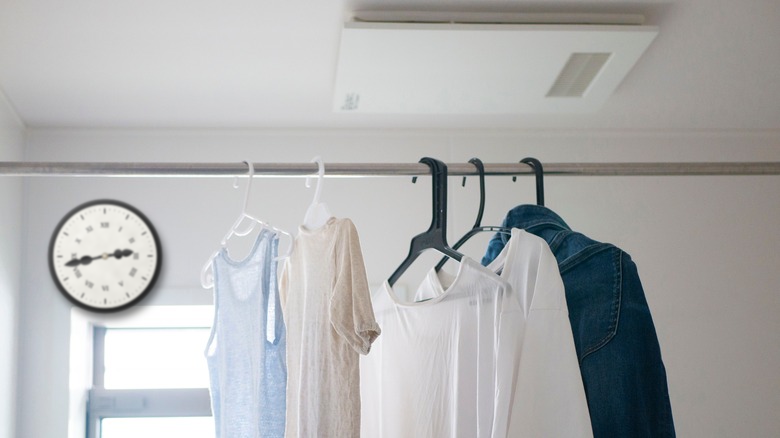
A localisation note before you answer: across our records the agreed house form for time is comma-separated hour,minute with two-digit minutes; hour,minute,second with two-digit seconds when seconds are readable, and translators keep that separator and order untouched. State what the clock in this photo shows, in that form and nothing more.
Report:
2,43
